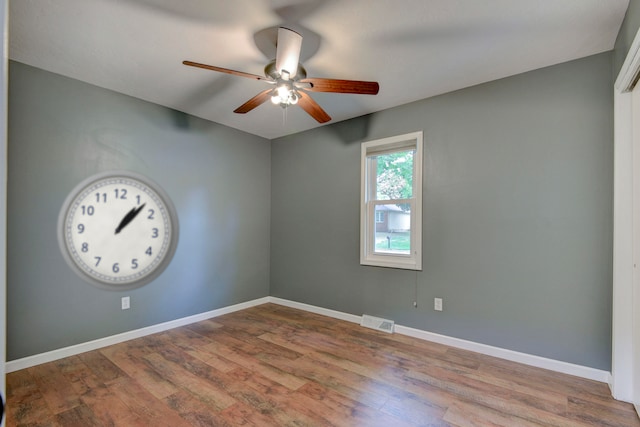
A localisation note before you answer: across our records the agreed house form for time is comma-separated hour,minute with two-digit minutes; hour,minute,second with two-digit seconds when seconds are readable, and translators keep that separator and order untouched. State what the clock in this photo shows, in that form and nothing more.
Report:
1,07
